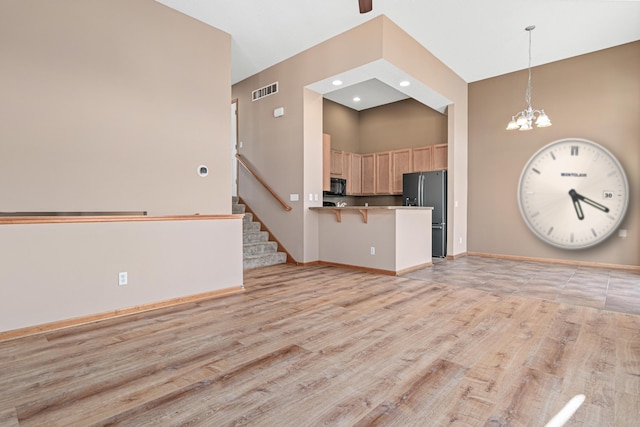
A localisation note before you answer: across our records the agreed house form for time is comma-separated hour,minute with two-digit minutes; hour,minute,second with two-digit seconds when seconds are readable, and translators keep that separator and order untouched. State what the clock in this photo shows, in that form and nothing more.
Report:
5,19
